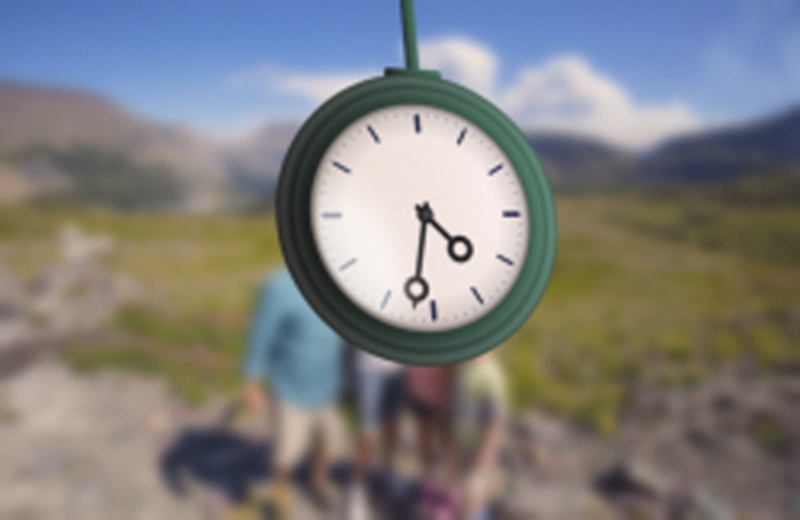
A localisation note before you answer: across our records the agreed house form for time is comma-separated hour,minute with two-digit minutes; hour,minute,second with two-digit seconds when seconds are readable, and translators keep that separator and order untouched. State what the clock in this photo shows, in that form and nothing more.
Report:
4,32
